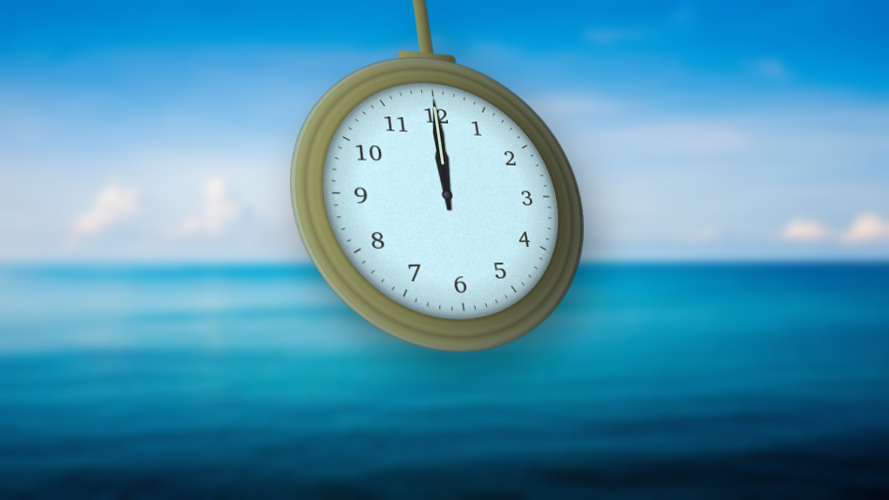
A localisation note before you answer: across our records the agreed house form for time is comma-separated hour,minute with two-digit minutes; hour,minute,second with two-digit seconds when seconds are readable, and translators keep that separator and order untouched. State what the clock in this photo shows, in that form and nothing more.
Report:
12,00
